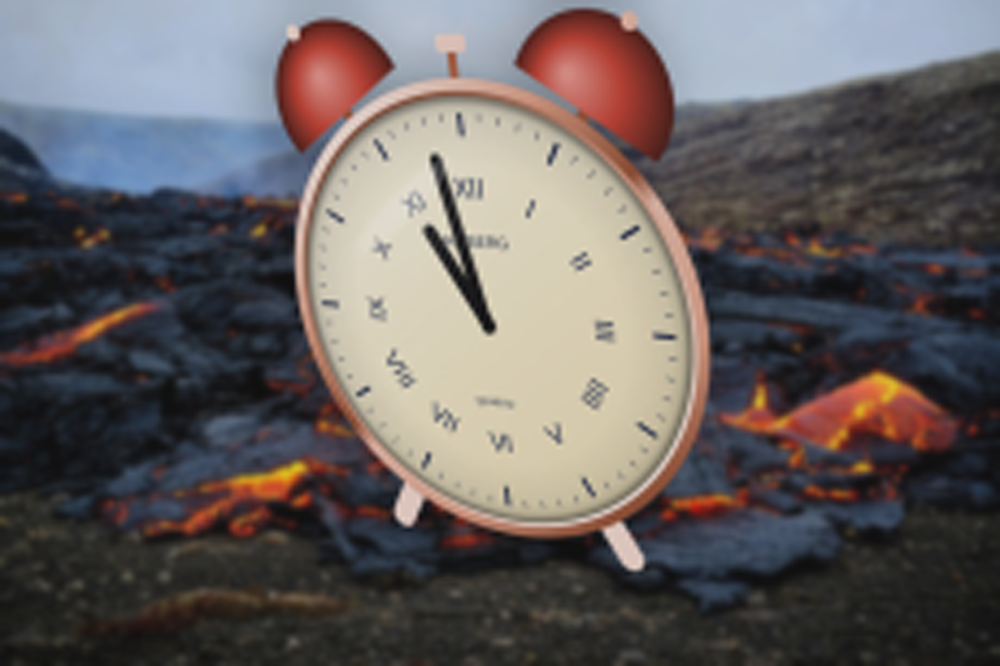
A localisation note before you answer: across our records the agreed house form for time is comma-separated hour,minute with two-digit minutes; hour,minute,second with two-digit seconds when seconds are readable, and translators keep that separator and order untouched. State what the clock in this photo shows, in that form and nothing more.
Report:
10,58
